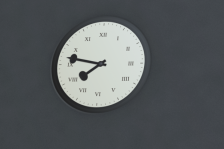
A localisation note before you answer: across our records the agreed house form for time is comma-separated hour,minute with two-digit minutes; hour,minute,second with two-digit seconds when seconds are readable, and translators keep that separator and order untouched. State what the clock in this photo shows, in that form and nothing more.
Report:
7,47
